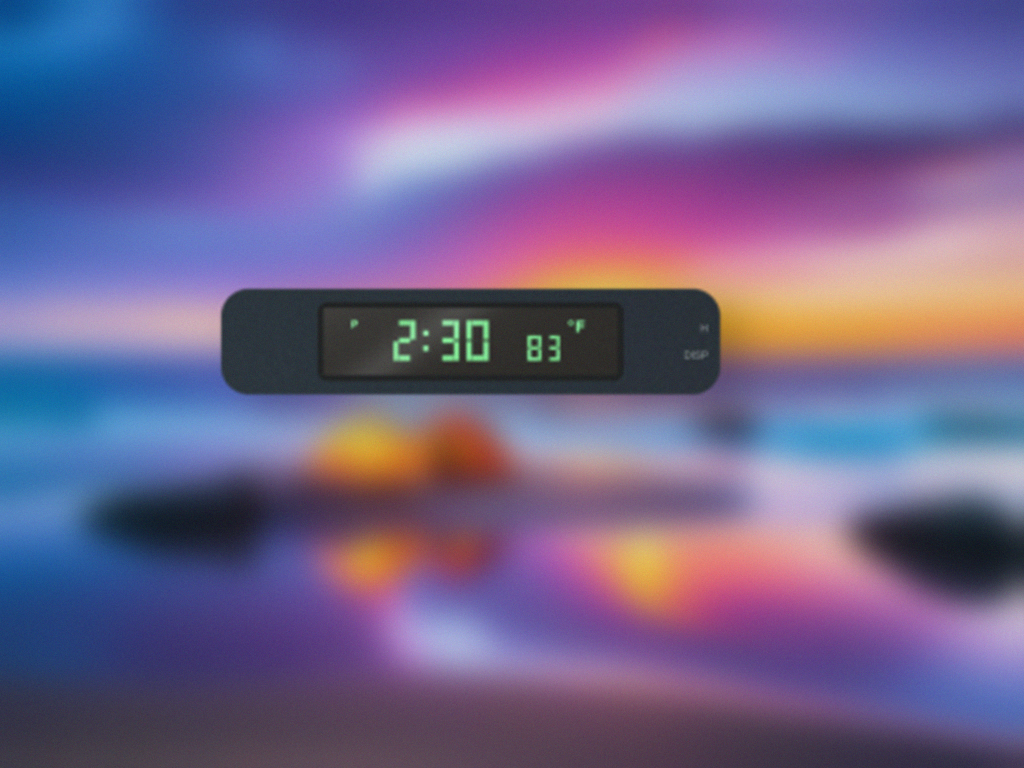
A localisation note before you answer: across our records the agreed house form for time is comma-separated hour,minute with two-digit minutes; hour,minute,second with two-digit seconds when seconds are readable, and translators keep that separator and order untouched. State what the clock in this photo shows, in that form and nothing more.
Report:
2,30
